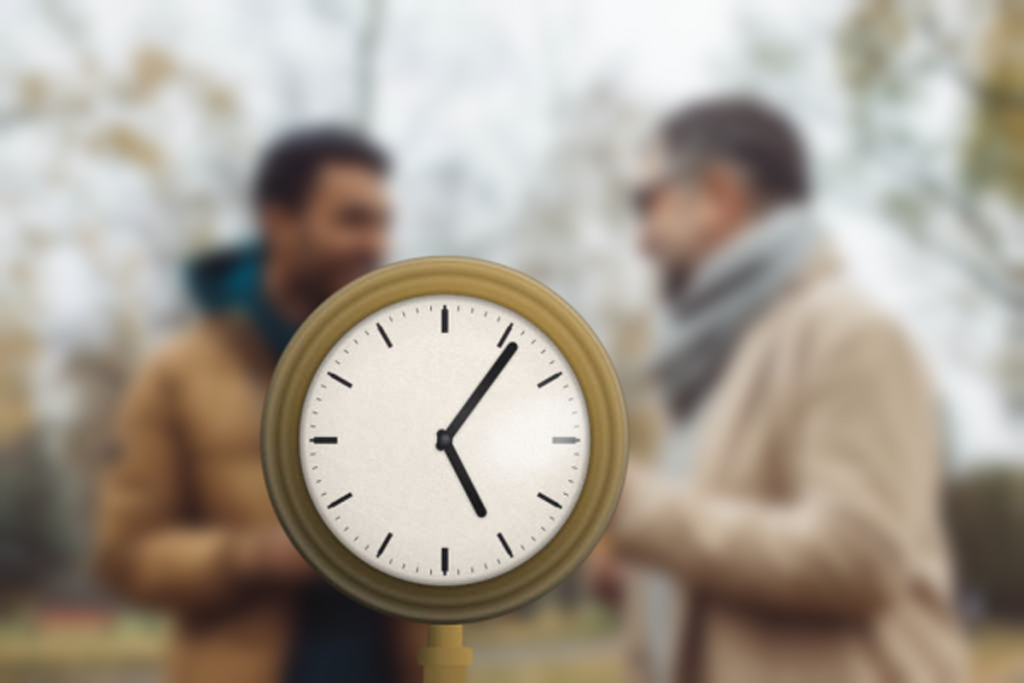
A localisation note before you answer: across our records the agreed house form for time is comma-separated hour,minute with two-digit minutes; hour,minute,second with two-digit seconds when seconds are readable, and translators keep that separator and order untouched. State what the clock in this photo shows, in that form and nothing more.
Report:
5,06
